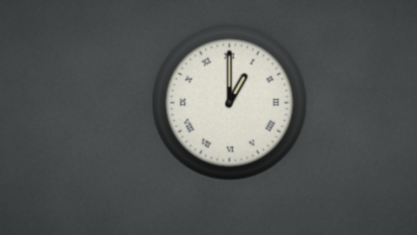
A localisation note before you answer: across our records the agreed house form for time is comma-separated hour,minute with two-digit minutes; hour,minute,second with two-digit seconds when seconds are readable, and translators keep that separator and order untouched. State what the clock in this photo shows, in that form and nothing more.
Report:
1,00
